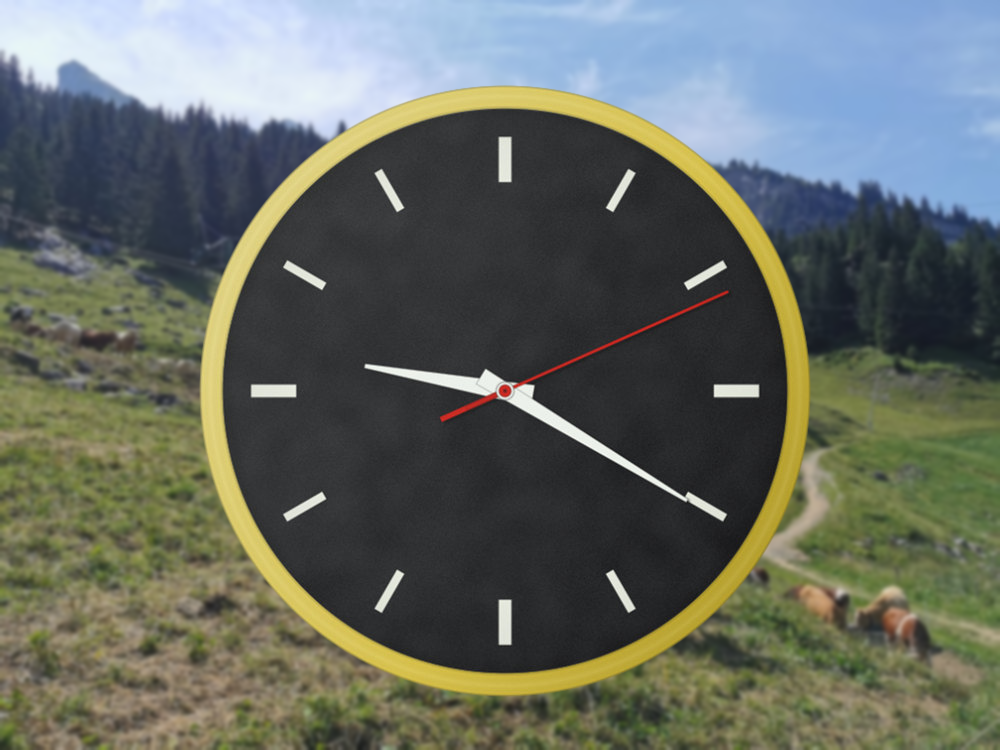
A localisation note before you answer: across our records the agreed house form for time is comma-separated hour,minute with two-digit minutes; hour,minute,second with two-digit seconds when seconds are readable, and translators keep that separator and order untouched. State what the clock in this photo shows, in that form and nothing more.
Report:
9,20,11
